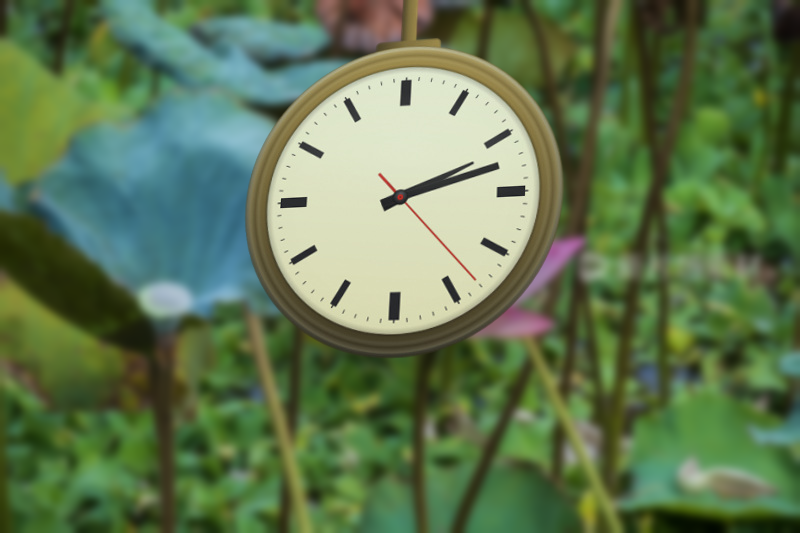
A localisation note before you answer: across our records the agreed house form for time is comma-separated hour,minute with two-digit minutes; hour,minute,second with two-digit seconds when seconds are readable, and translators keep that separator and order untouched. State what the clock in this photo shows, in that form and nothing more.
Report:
2,12,23
